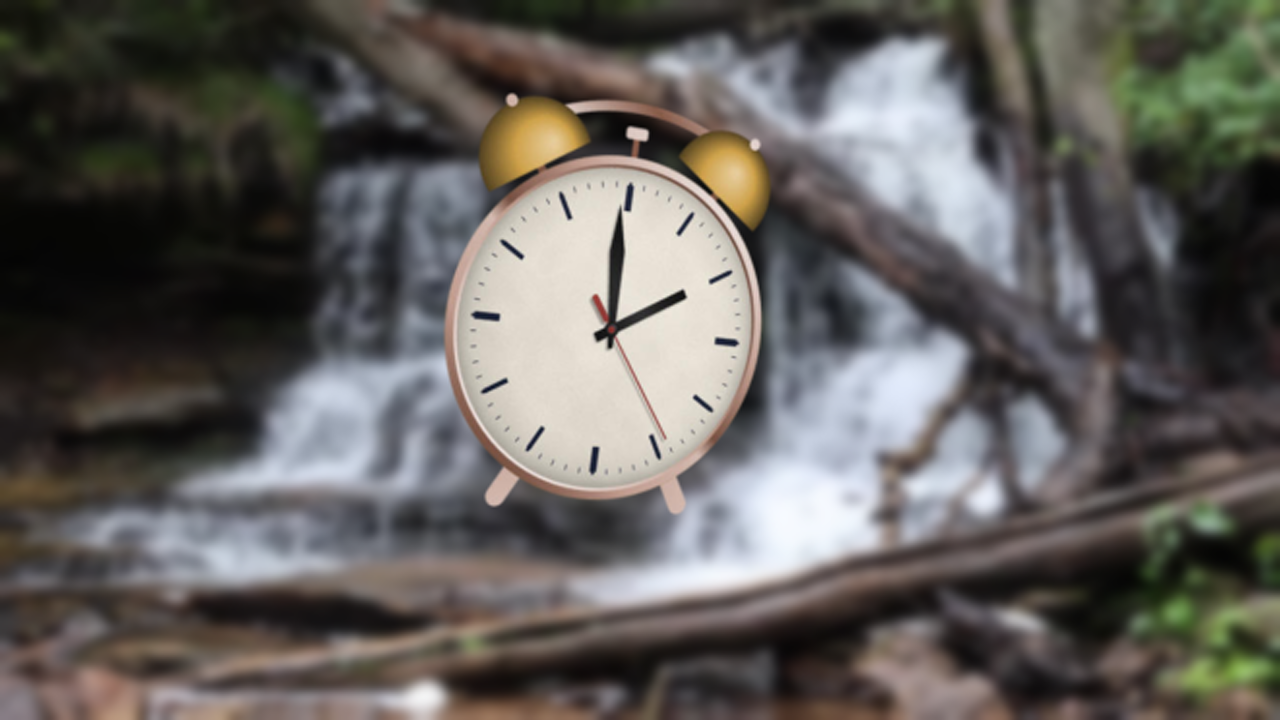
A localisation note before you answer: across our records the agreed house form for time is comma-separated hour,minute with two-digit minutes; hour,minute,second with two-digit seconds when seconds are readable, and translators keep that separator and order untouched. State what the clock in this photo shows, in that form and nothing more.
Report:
1,59,24
